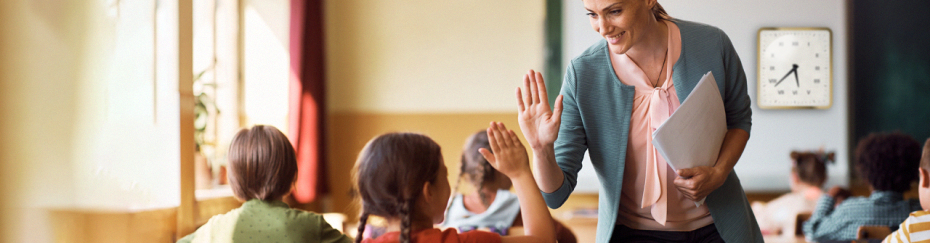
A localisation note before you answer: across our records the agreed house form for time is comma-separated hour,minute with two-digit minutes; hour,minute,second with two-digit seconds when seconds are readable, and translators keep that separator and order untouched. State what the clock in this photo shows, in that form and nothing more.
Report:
5,38
